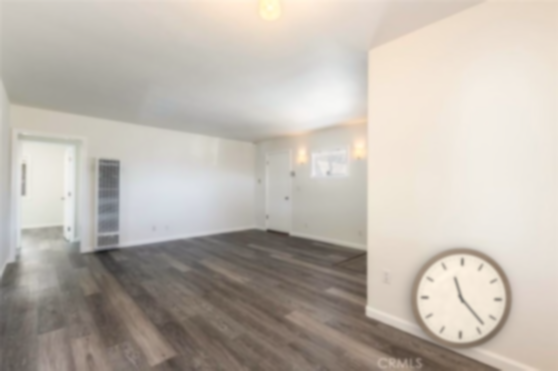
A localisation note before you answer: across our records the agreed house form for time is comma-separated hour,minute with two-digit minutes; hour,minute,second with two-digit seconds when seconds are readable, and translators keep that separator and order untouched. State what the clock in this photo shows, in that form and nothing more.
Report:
11,23
